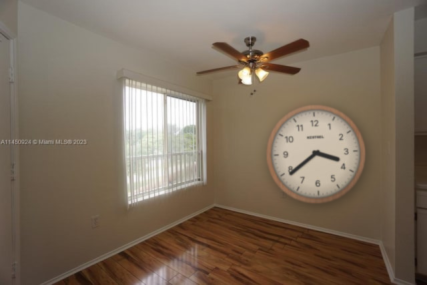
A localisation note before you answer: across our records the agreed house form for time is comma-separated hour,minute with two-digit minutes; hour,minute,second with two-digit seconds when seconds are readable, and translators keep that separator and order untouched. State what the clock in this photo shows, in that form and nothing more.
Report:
3,39
